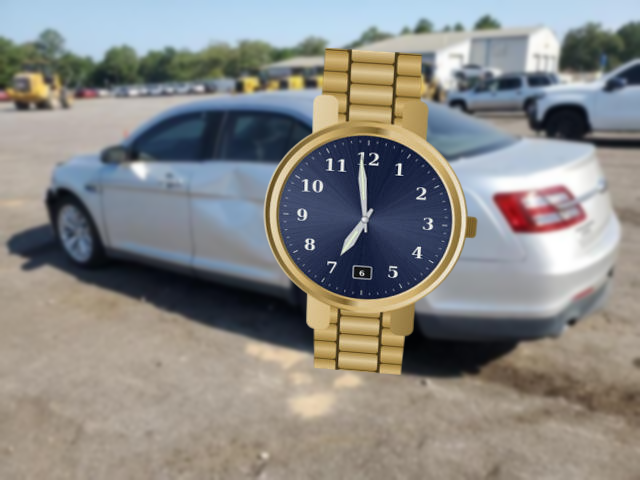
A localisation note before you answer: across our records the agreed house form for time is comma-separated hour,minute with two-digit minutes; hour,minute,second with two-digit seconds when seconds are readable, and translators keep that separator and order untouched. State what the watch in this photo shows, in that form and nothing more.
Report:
6,59
